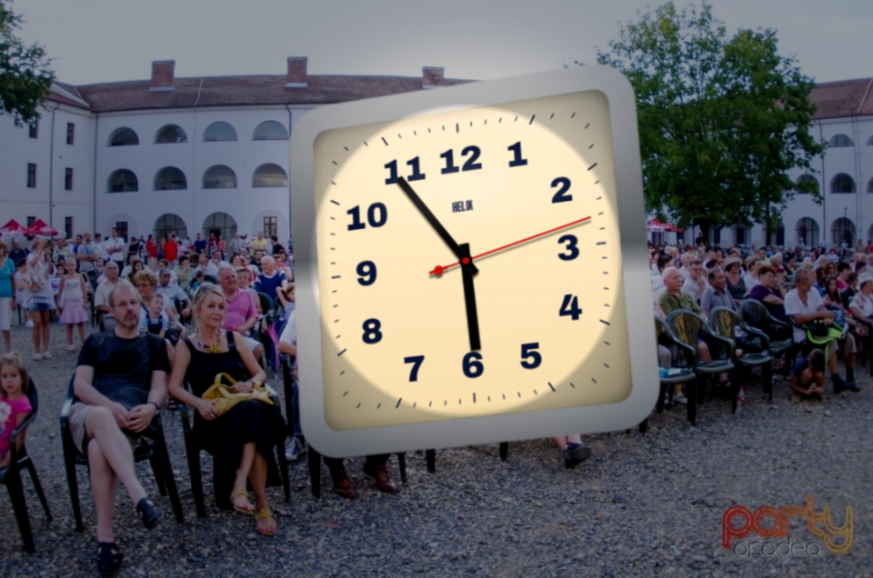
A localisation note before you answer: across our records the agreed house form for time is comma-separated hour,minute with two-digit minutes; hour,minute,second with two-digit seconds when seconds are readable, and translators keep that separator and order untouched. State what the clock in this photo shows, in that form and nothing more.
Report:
5,54,13
